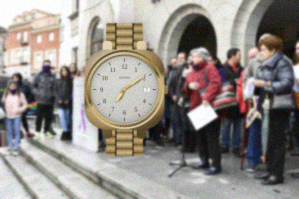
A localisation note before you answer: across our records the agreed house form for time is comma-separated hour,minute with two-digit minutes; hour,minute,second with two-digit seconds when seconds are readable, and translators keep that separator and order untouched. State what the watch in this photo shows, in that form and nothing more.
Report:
7,09
